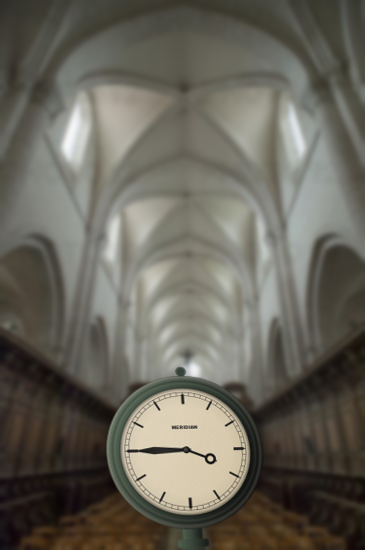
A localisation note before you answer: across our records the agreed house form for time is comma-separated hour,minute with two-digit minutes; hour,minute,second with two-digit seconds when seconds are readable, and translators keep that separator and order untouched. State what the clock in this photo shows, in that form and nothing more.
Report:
3,45
